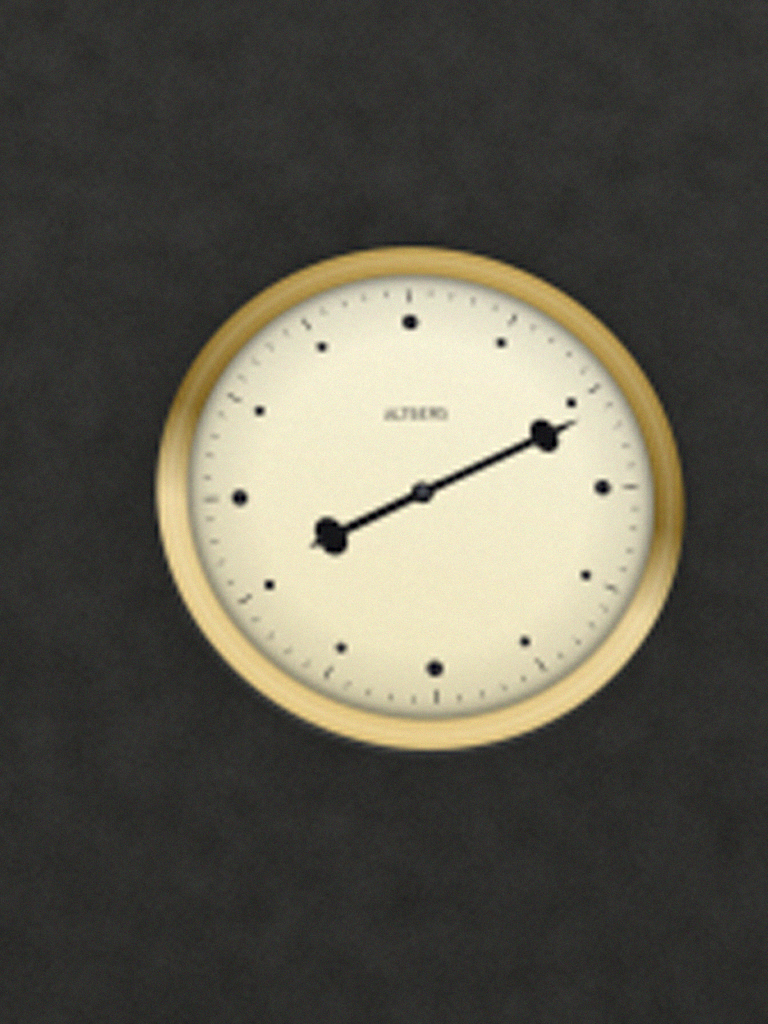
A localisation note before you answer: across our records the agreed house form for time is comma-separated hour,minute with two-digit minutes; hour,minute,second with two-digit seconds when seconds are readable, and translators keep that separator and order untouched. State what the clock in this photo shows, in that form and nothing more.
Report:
8,11
